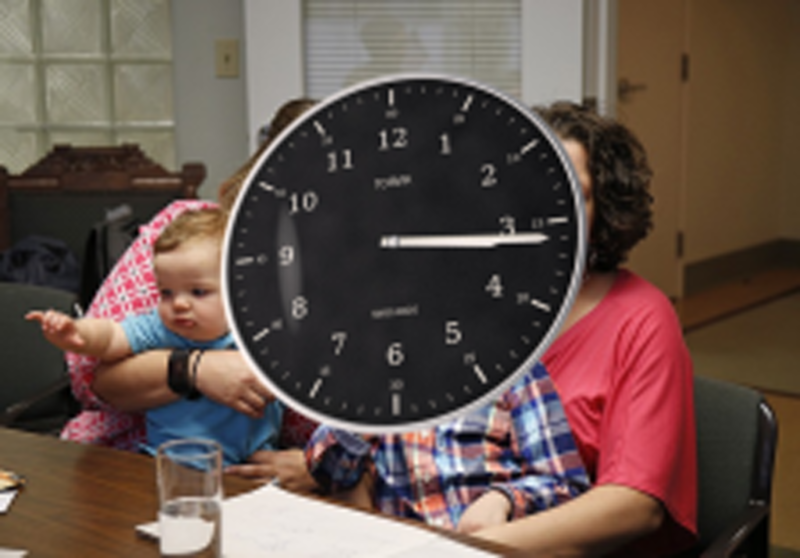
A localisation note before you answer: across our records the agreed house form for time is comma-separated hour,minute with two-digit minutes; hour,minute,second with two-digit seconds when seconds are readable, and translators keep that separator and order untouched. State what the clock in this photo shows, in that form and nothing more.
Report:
3,16
